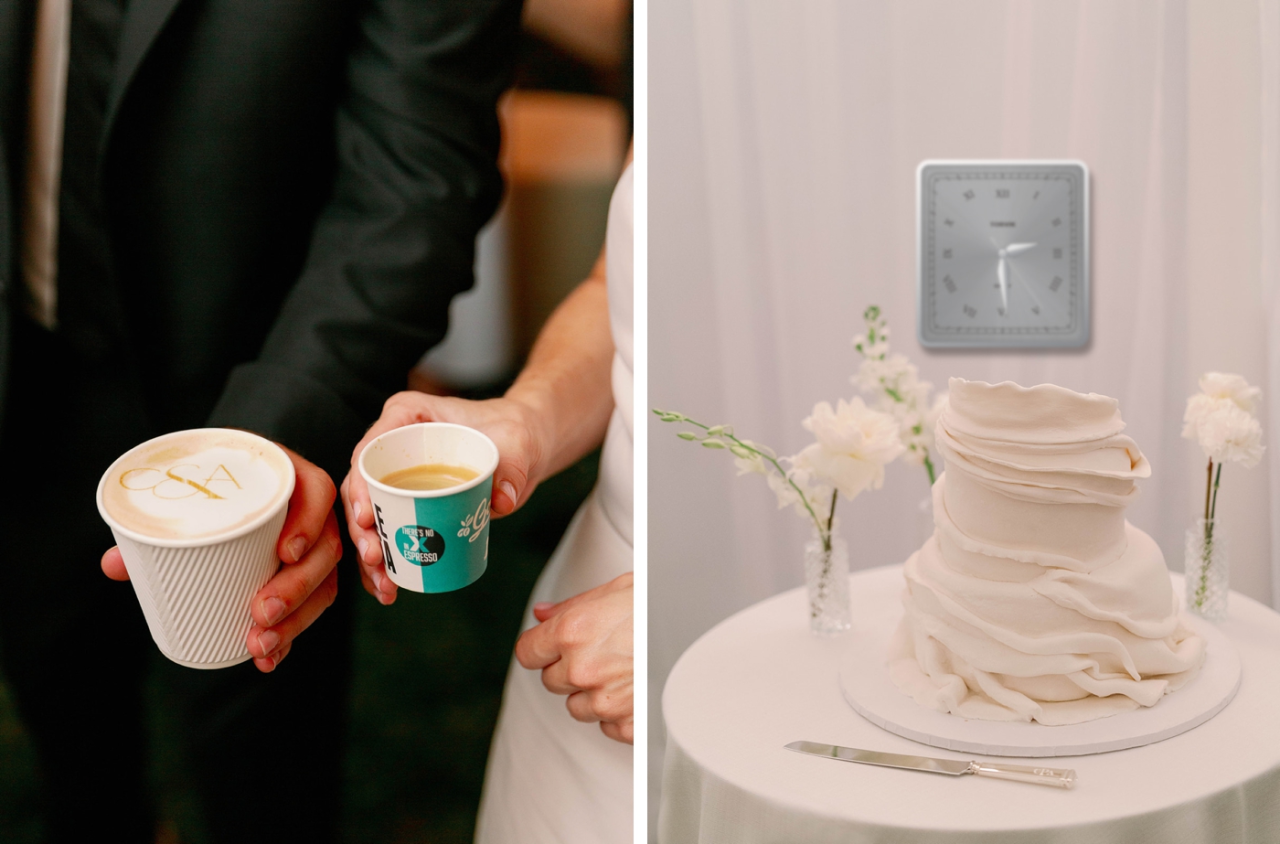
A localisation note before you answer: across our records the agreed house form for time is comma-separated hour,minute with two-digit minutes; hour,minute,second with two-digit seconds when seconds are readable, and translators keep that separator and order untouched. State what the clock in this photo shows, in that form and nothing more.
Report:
2,29,24
